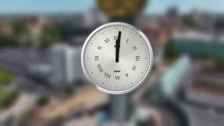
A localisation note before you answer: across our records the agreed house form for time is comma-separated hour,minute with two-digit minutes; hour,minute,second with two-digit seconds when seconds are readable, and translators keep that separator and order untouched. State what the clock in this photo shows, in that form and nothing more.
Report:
12,01
